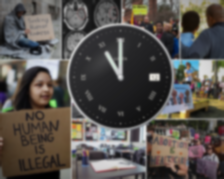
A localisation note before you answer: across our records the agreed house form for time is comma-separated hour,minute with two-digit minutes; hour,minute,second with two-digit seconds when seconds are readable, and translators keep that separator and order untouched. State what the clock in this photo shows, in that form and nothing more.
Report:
11,00
